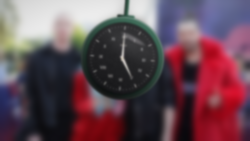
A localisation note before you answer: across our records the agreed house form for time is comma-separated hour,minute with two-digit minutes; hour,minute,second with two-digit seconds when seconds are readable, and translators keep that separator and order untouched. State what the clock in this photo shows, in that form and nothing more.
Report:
5,00
